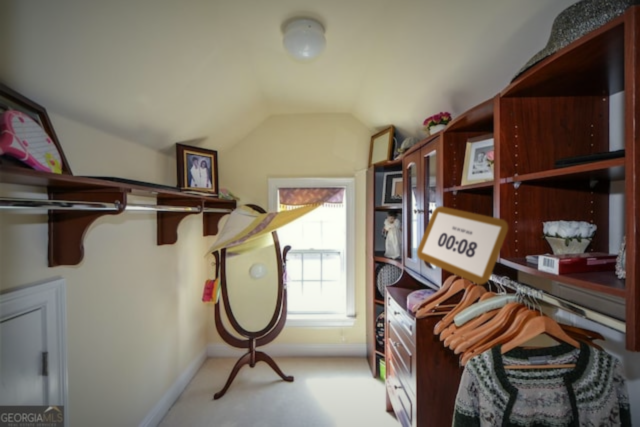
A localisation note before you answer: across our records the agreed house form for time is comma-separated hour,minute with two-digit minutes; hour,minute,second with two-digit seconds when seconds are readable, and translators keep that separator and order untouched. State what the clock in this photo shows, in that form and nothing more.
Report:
0,08
